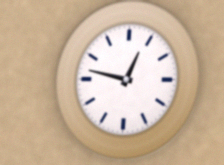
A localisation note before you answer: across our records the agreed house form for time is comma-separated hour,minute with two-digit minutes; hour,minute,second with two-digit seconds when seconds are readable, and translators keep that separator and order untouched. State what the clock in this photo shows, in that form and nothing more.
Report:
12,47
